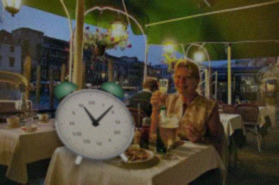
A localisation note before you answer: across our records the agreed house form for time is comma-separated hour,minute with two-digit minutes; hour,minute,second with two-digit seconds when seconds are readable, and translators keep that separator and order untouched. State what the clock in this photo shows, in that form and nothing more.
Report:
11,08
